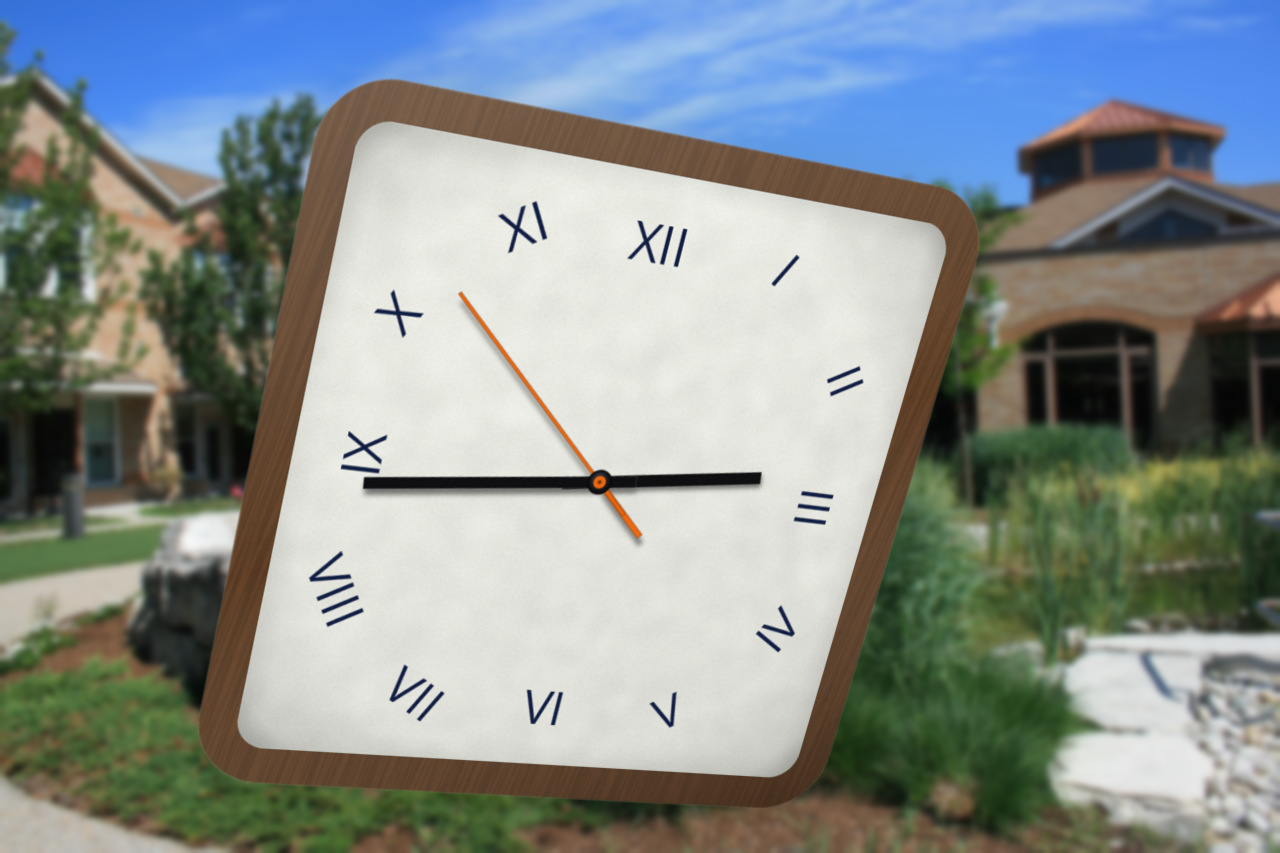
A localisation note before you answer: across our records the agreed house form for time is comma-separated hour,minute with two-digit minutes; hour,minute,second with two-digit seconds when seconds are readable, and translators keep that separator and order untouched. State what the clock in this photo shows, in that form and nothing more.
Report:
2,43,52
